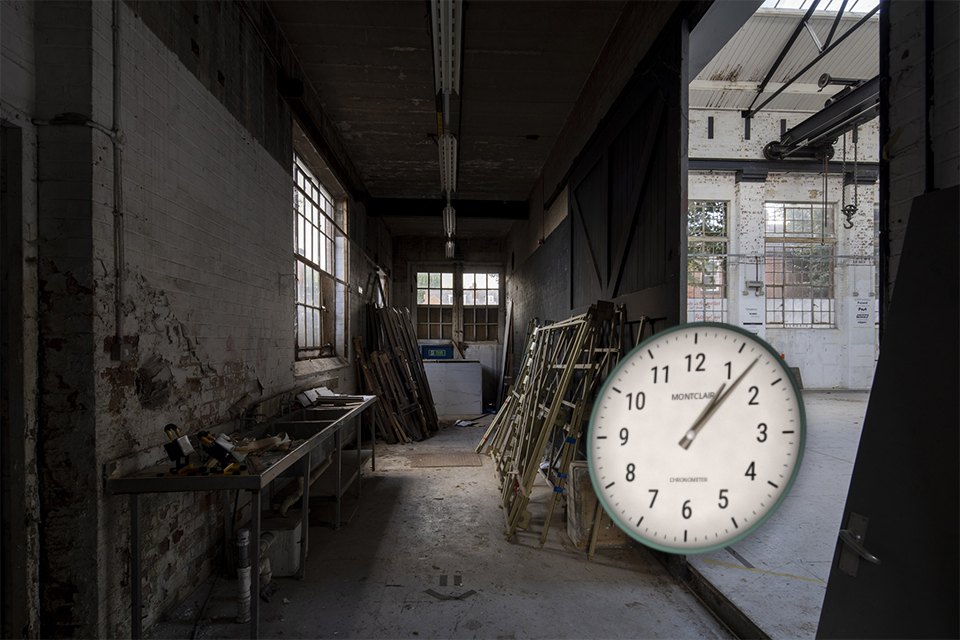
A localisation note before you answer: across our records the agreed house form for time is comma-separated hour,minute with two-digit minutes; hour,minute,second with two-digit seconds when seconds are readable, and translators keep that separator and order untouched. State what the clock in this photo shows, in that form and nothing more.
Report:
1,07
